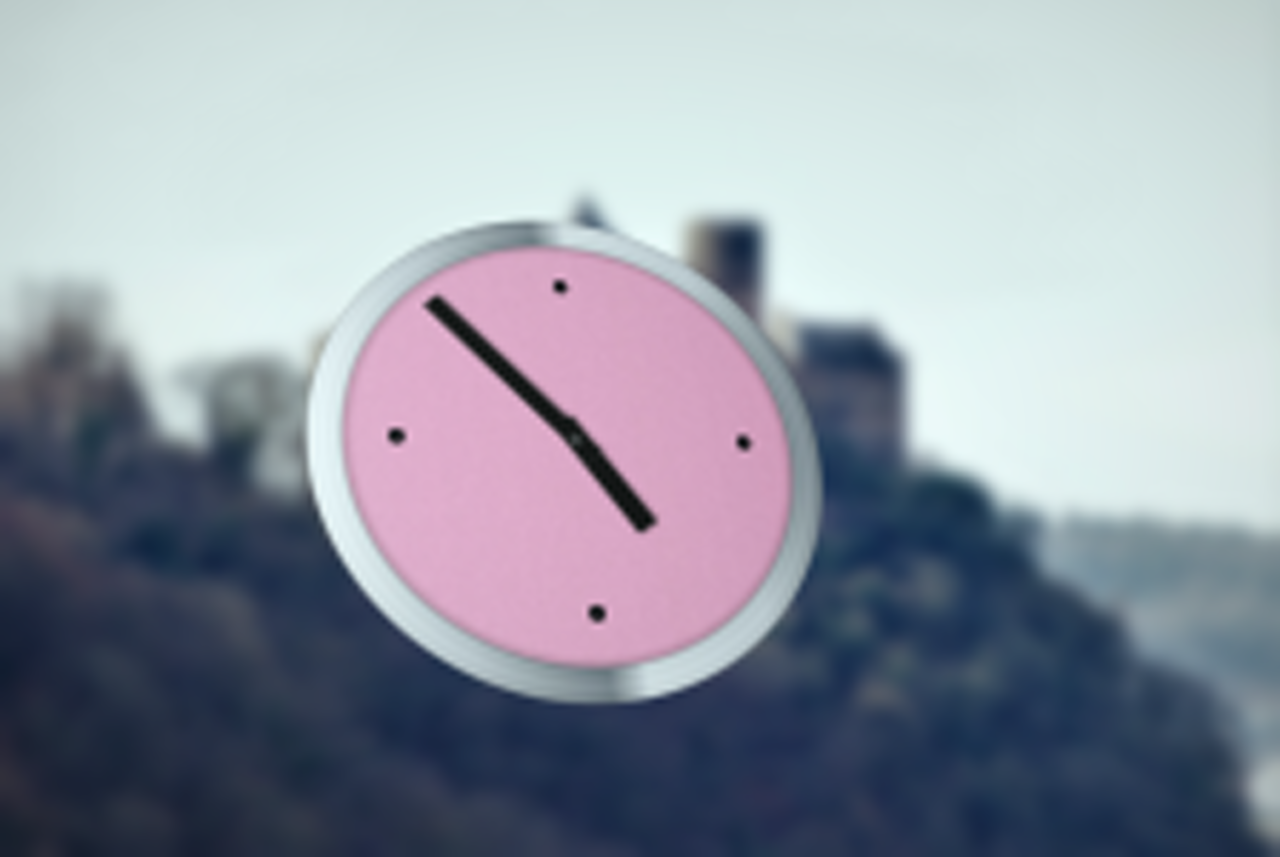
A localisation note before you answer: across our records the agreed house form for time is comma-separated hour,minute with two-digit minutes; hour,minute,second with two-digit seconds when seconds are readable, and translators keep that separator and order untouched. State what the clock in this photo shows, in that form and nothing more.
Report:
4,53
